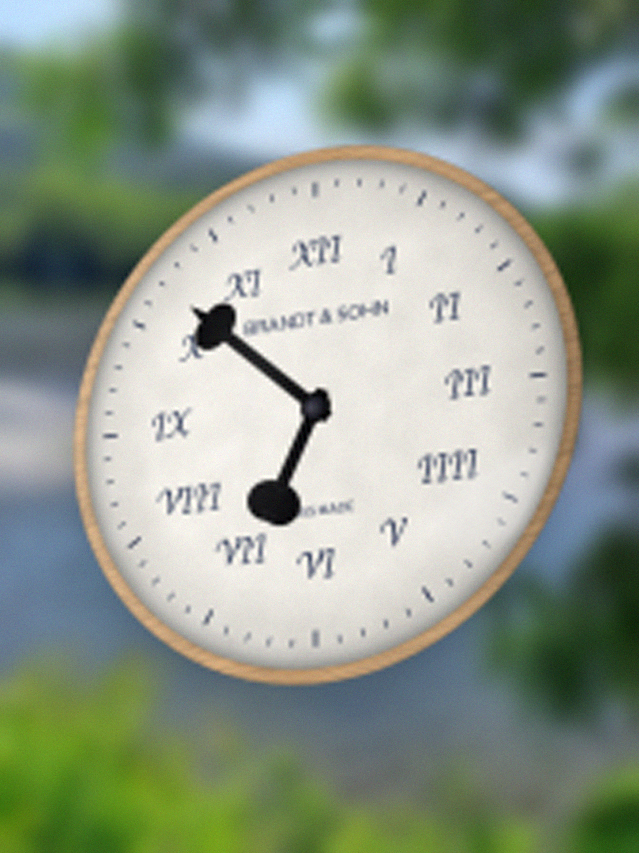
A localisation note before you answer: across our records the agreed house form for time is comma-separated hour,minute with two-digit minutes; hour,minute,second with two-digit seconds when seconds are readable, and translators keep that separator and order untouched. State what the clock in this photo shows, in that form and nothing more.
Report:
6,52
